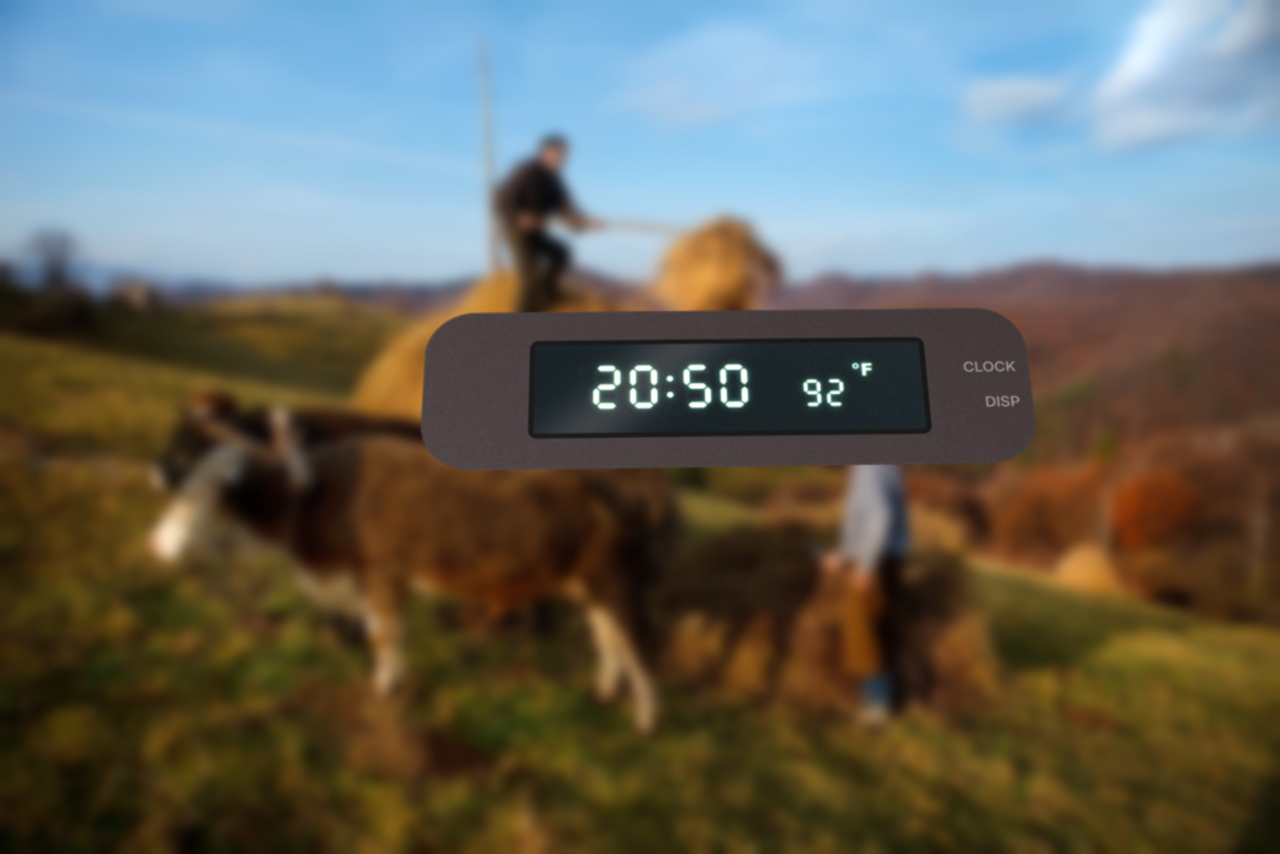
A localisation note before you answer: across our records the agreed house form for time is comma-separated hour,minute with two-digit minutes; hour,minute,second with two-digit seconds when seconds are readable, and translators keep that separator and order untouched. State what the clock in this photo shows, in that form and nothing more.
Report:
20,50
